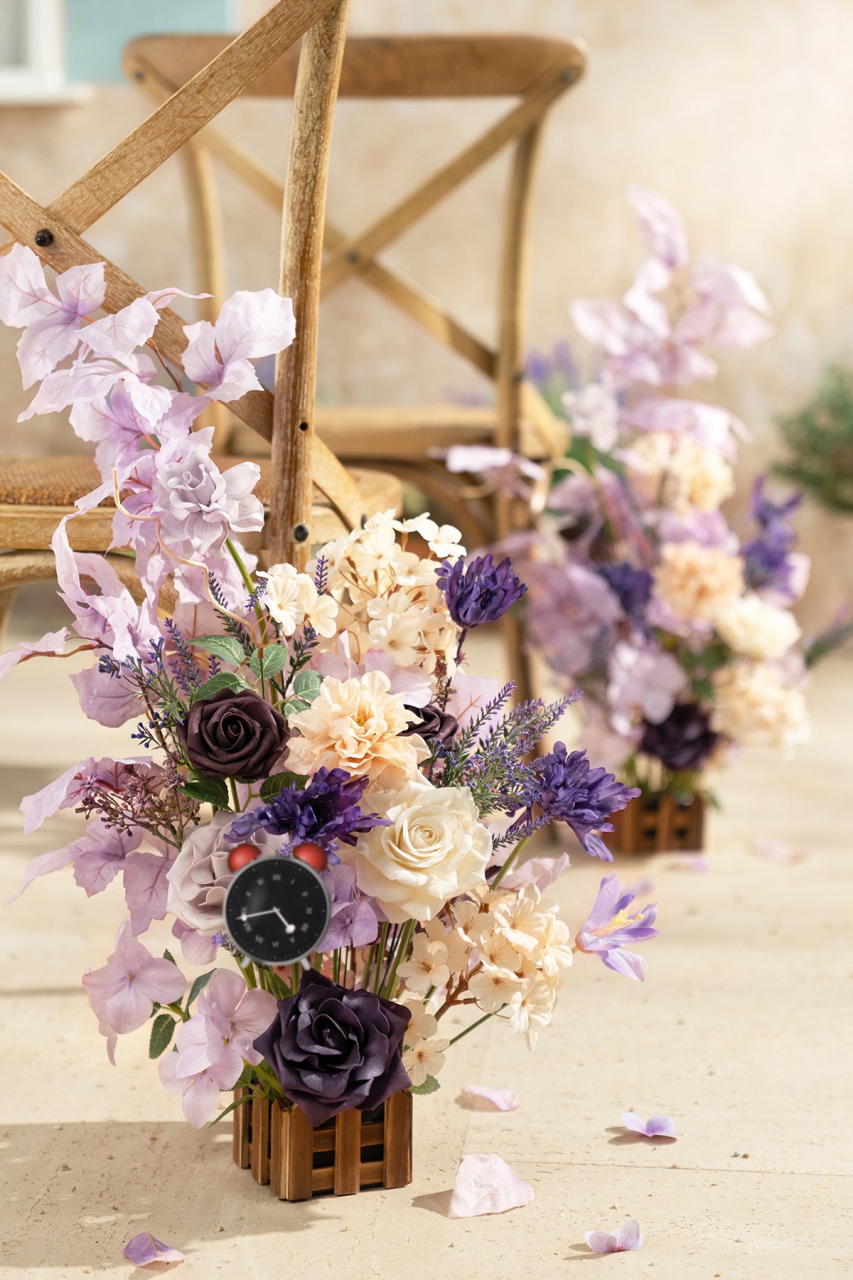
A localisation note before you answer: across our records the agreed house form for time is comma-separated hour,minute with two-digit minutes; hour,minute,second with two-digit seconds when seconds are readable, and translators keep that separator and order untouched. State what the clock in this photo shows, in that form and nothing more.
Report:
4,43
